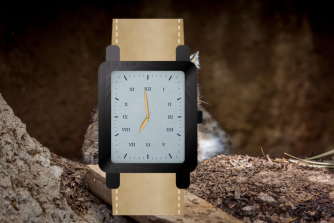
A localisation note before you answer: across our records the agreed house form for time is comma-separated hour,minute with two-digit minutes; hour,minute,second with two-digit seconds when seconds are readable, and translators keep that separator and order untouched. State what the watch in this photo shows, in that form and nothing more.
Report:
6,59
